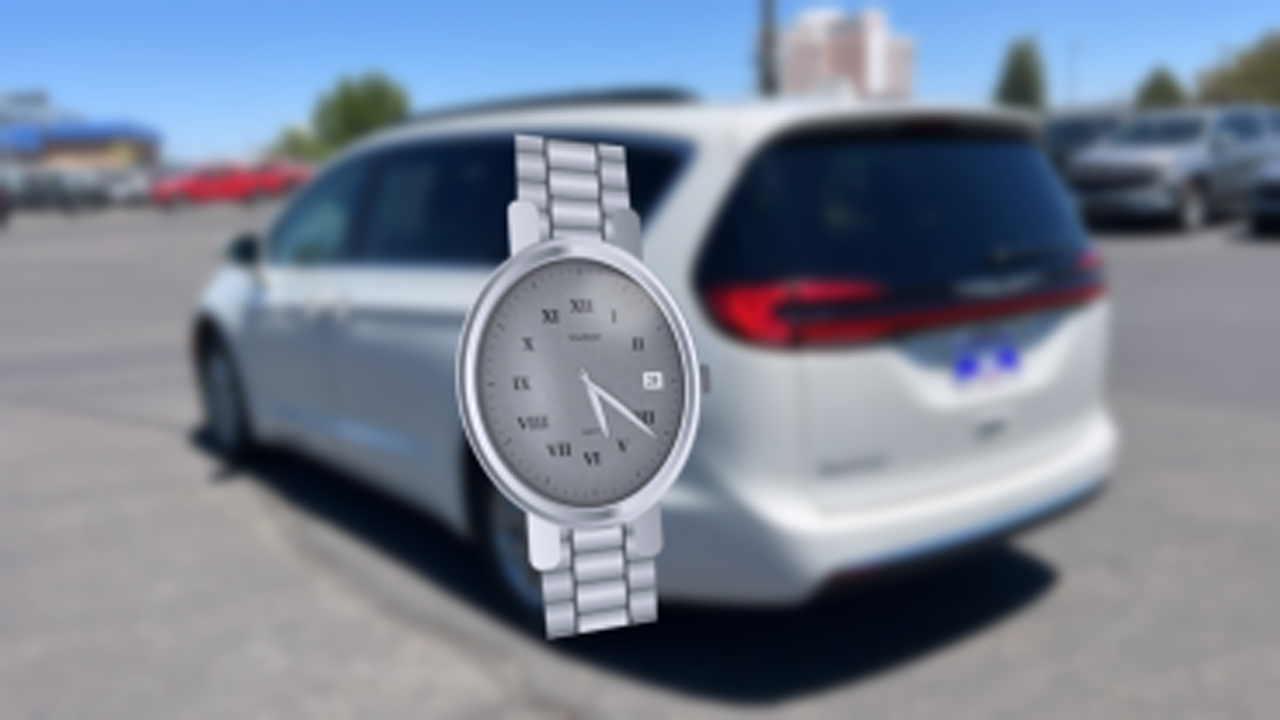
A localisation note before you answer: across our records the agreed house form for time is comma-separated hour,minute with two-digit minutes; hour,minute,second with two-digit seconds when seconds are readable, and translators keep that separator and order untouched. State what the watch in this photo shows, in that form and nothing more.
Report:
5,21
